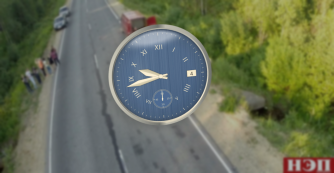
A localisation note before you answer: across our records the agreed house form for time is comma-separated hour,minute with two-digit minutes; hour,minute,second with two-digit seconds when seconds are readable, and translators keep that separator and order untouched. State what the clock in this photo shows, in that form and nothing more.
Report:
9,43
